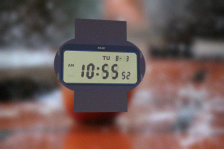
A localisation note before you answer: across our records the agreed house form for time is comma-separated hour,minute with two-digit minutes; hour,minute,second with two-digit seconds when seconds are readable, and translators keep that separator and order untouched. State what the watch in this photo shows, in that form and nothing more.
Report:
10,55,52
